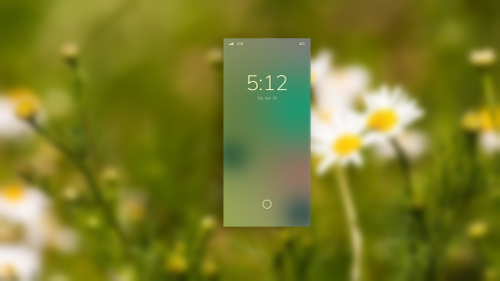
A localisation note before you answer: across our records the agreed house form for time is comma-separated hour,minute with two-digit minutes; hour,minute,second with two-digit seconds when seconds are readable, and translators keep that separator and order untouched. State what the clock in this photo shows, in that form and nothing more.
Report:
5,12
